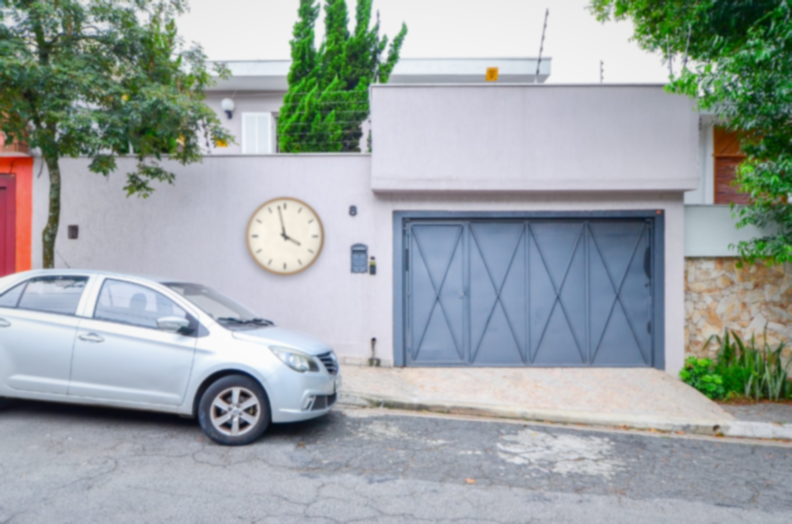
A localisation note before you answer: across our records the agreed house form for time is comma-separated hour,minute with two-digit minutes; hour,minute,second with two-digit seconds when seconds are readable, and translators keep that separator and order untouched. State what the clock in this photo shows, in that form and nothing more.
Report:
3,58
